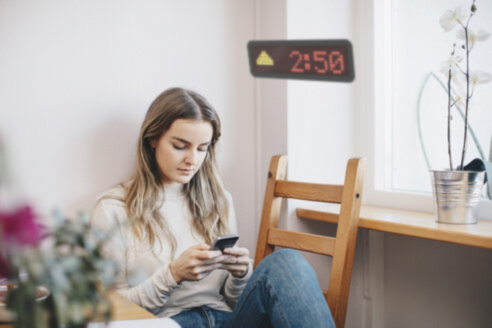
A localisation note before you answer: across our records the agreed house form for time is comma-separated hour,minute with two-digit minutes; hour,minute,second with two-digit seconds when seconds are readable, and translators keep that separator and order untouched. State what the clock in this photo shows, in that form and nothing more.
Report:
2,50
